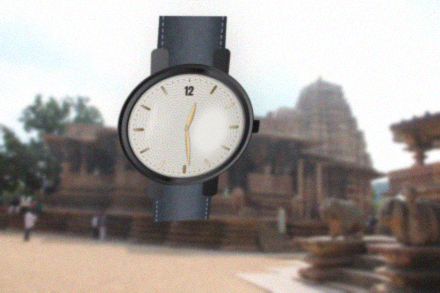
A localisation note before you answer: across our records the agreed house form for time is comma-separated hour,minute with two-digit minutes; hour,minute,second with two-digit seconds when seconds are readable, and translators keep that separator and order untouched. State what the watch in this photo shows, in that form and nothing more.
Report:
12,29
